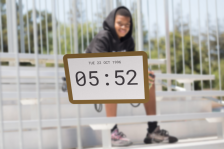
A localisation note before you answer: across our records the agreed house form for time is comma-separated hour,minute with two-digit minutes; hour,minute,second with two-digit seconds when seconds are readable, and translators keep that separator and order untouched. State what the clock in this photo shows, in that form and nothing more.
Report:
5,52
